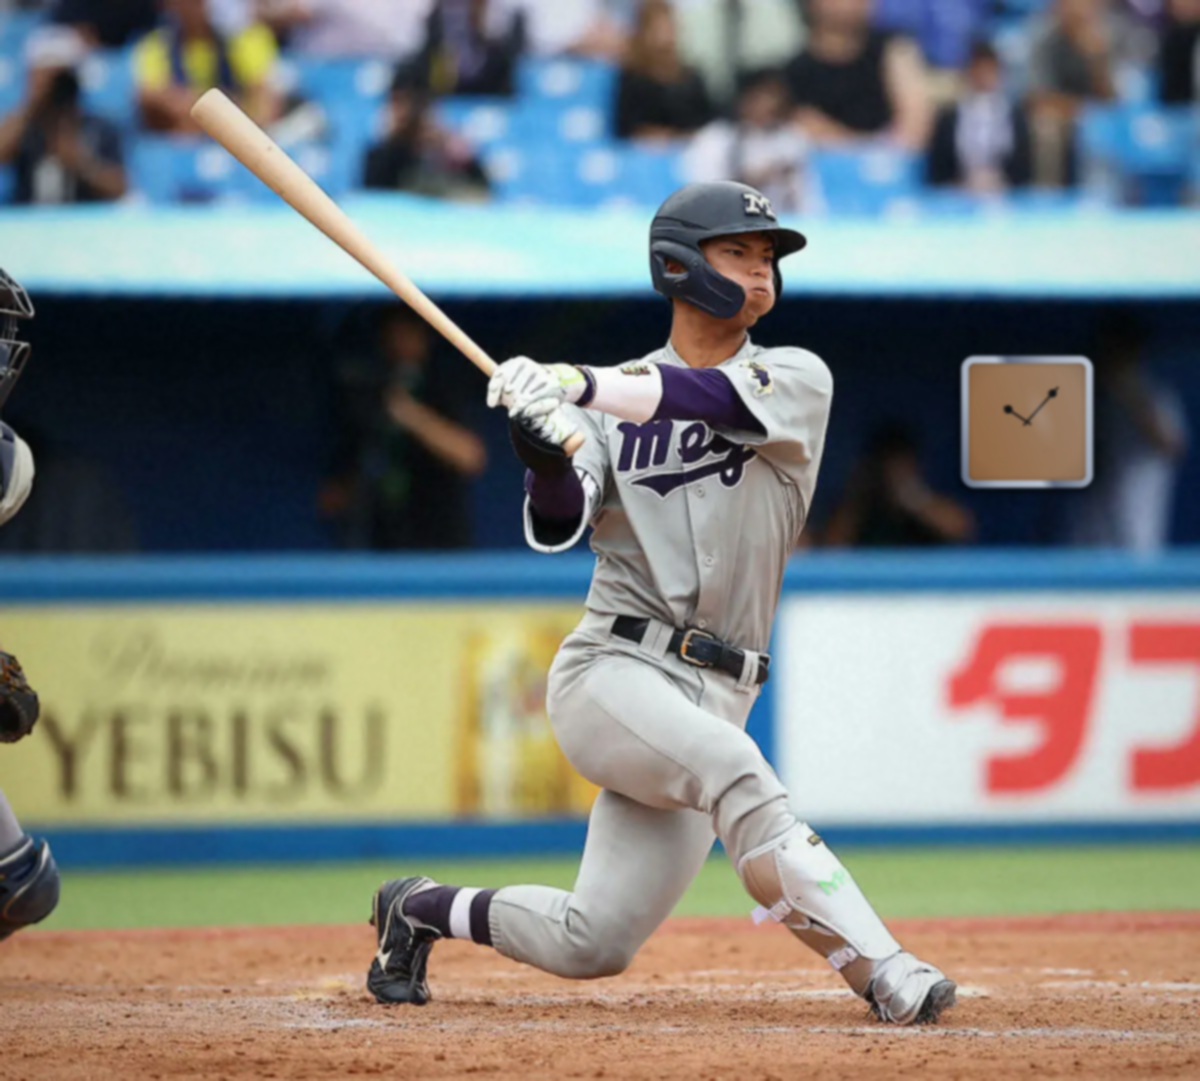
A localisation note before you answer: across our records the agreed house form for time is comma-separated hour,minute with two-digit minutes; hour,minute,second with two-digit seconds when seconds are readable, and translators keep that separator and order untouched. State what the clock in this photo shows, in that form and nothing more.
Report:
10,07
